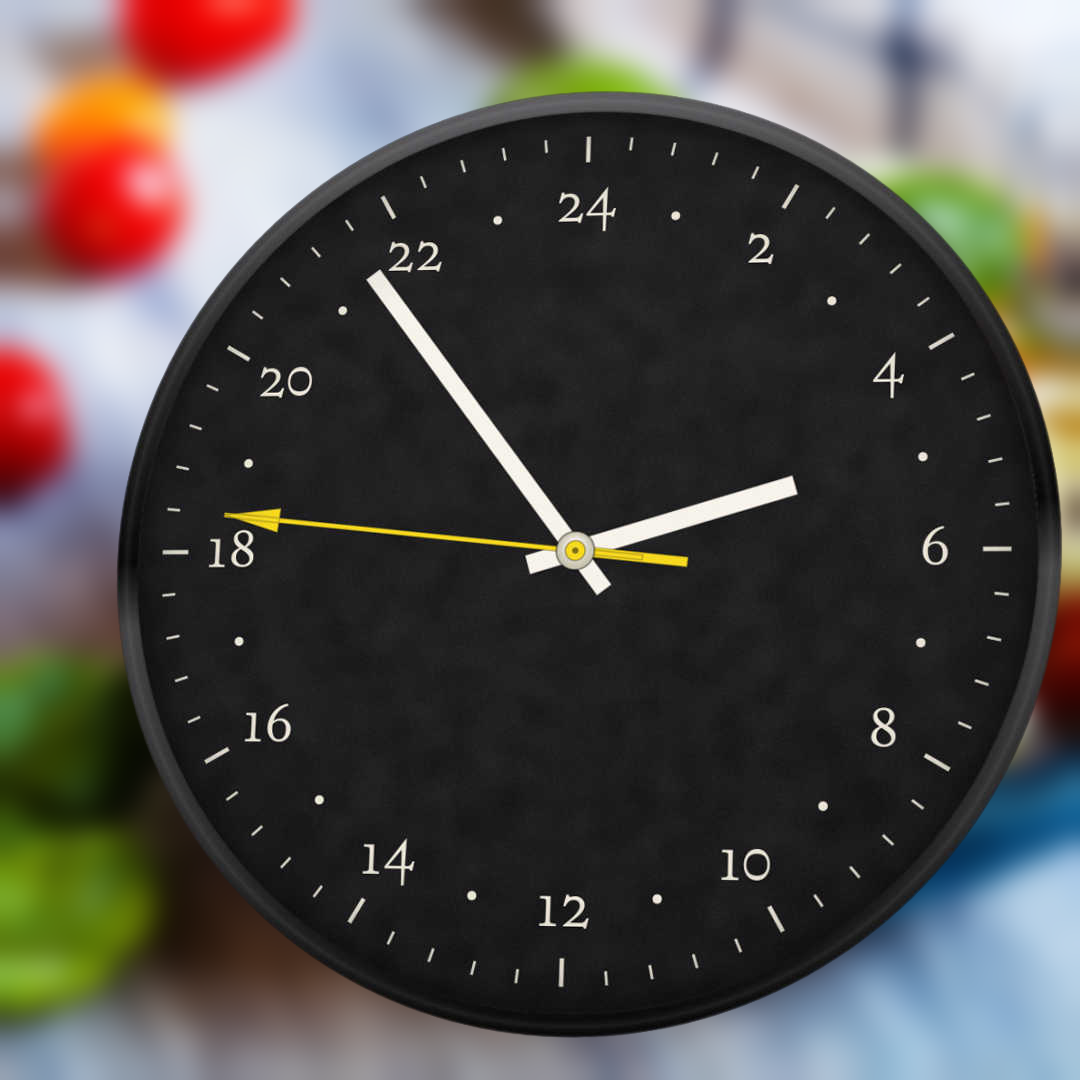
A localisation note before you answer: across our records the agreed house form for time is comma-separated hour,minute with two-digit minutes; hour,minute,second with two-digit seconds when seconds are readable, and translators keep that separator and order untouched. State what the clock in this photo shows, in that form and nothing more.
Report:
4,53,46
